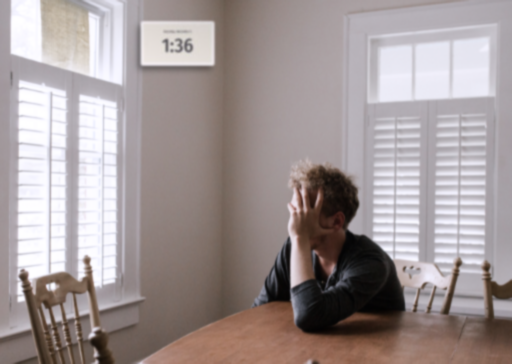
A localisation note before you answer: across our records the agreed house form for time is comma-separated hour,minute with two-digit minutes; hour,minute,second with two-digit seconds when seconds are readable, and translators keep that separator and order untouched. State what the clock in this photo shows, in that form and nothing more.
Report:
1,36
